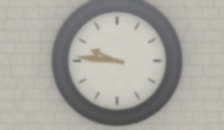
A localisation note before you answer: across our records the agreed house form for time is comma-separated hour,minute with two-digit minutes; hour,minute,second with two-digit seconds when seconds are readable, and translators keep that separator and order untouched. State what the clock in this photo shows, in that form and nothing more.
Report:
9,46
